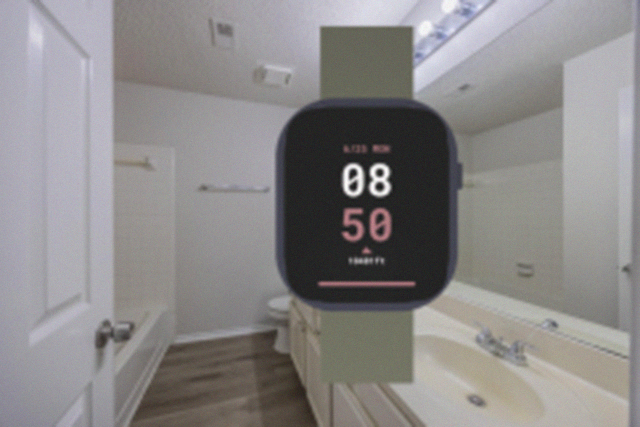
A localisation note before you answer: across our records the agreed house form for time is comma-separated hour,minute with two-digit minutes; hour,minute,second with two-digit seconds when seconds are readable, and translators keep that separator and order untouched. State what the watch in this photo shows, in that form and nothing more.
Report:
8,50
